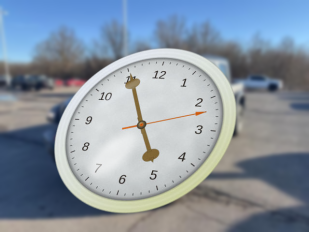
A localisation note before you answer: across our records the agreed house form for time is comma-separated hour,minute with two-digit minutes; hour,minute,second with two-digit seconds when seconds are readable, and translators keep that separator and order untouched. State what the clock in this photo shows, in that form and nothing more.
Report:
4,55,12
